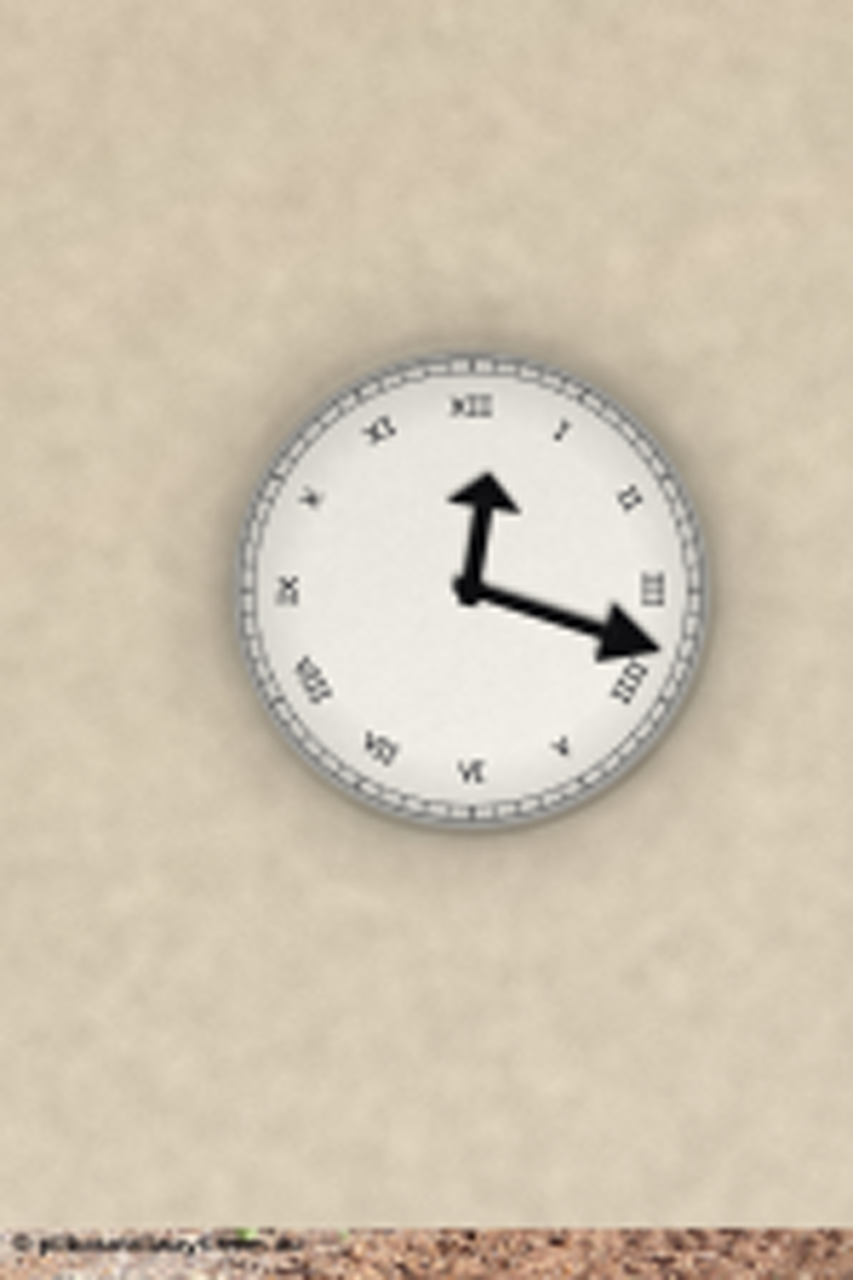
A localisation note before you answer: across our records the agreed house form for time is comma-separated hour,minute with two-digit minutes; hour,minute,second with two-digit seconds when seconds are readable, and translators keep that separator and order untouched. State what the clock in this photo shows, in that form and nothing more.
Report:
12,18
